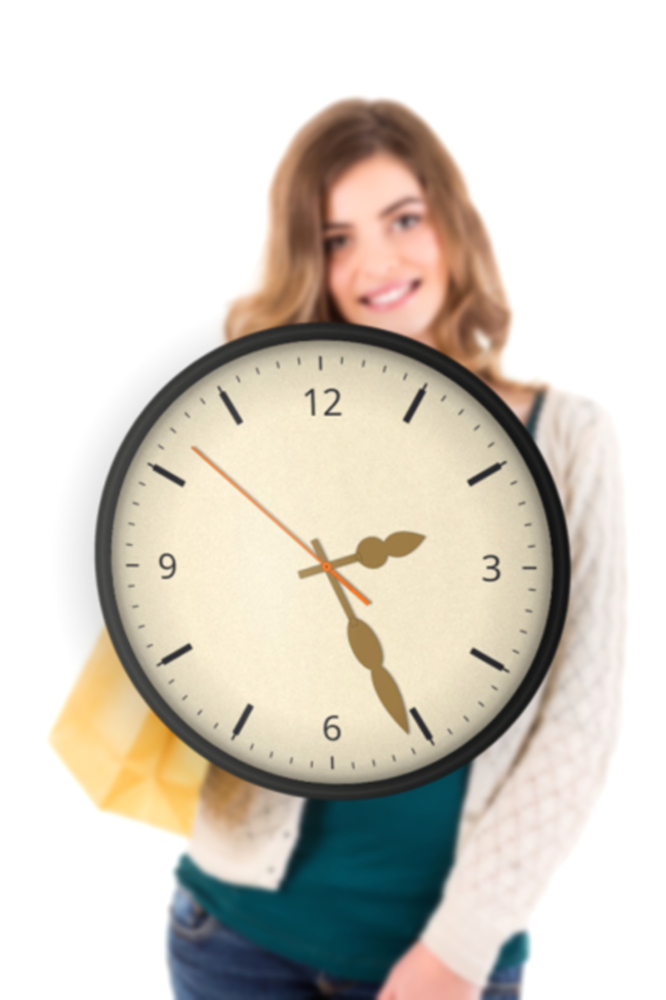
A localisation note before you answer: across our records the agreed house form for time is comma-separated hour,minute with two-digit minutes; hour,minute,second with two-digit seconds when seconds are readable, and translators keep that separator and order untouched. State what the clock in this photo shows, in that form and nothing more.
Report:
2,25,52
